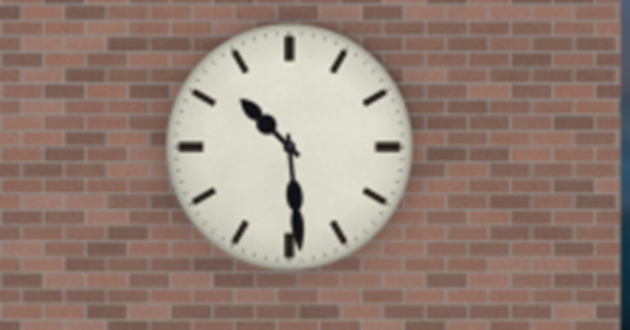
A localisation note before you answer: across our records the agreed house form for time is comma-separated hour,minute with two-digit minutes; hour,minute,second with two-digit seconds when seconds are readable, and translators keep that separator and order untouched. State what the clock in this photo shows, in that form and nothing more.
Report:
10,29
